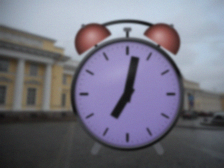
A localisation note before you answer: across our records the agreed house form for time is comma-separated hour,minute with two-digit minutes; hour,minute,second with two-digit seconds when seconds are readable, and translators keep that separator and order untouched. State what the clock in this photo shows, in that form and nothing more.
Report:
7,02
